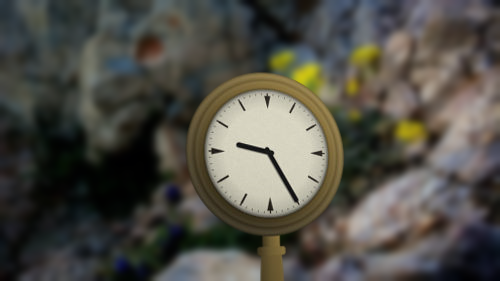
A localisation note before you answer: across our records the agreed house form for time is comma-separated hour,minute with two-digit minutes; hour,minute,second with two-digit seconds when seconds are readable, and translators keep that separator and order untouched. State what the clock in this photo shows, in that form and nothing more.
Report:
9,25
